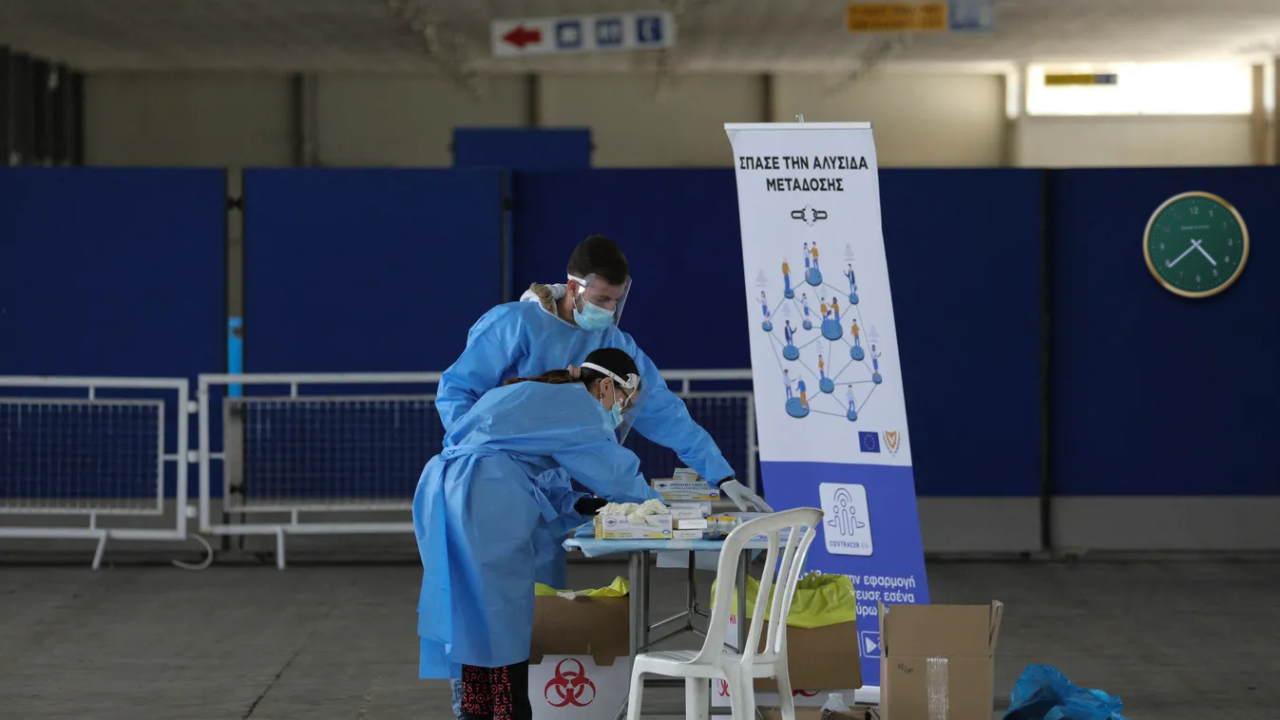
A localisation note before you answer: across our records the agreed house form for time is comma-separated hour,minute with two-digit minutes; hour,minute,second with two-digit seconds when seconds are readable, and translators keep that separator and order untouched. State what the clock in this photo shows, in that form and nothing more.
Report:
4,39
